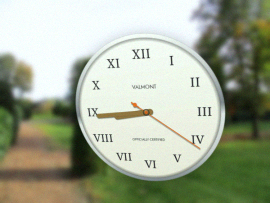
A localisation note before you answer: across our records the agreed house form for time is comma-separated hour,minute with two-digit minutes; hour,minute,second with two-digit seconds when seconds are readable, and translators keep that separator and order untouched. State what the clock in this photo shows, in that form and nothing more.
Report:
8,44,21
